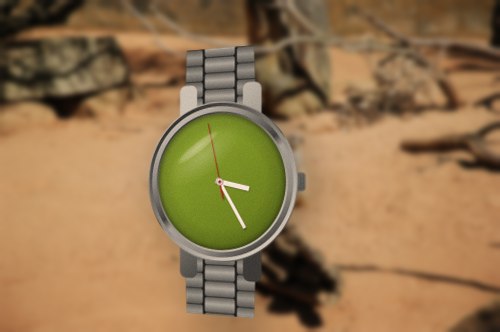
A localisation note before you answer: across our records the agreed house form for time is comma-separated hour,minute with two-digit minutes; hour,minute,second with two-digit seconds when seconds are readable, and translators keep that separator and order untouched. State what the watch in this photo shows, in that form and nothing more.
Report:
3,24,58
